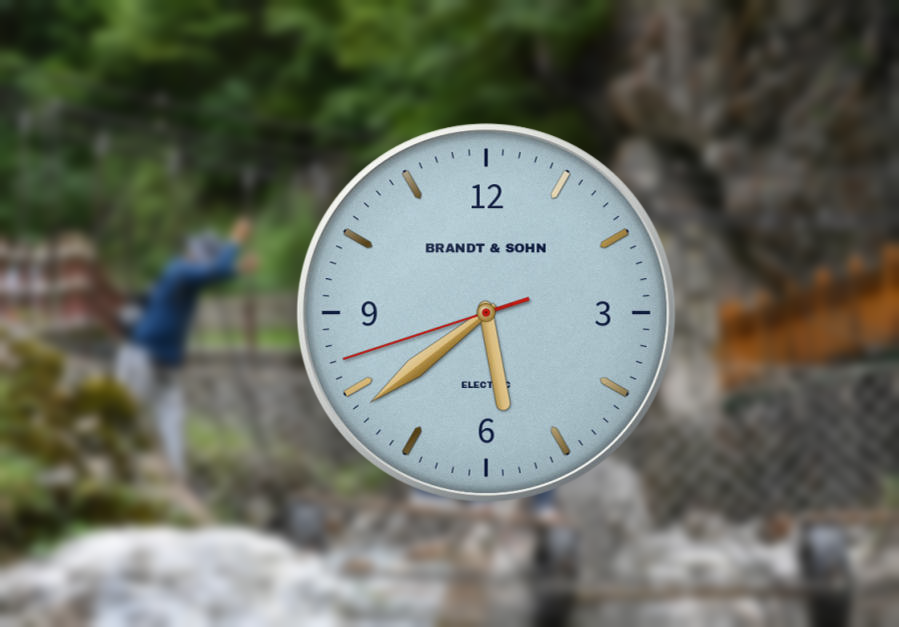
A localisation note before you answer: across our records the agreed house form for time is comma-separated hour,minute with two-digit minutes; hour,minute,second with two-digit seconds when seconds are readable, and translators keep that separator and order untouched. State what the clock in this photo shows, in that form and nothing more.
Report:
5,38,42
